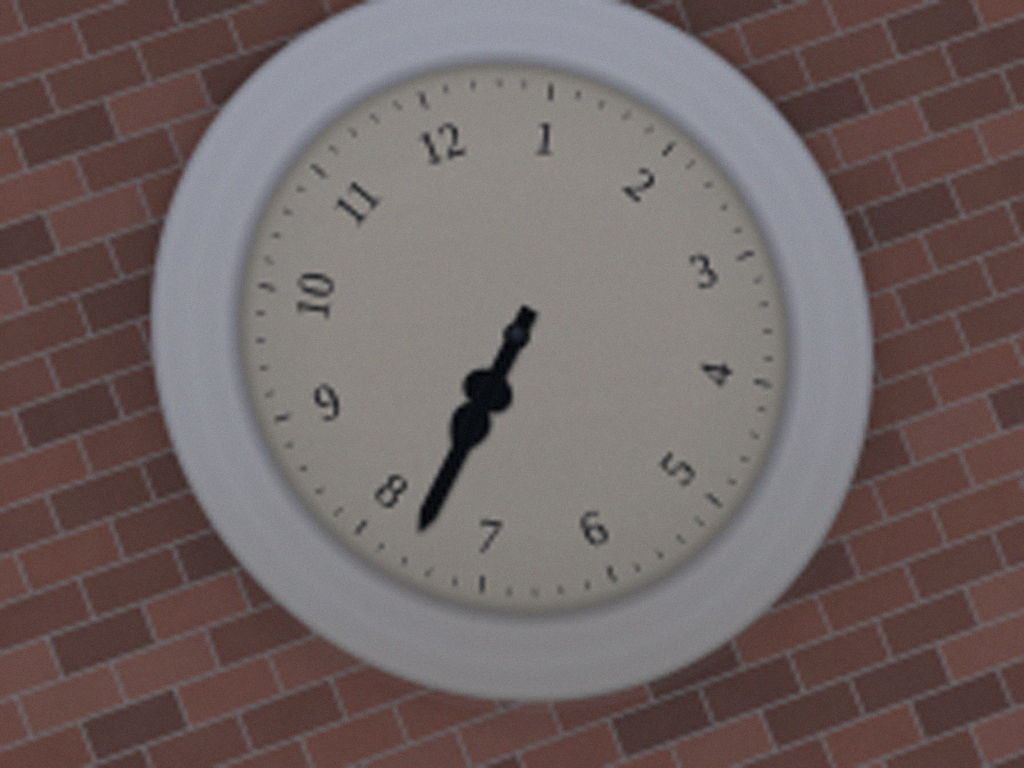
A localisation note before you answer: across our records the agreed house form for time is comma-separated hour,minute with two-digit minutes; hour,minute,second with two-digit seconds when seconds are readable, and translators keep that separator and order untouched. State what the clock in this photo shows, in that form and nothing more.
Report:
7,38
